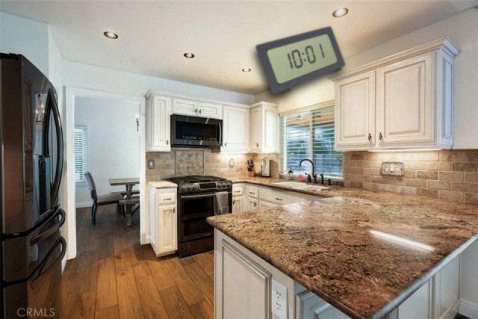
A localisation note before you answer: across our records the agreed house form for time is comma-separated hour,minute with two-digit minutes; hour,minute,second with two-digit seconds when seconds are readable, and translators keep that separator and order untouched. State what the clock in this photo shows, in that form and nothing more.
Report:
10,01
